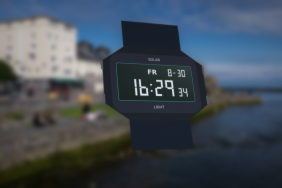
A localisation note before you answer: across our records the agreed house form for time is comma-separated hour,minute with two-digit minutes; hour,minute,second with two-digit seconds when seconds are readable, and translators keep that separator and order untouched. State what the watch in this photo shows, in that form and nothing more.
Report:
16,29
